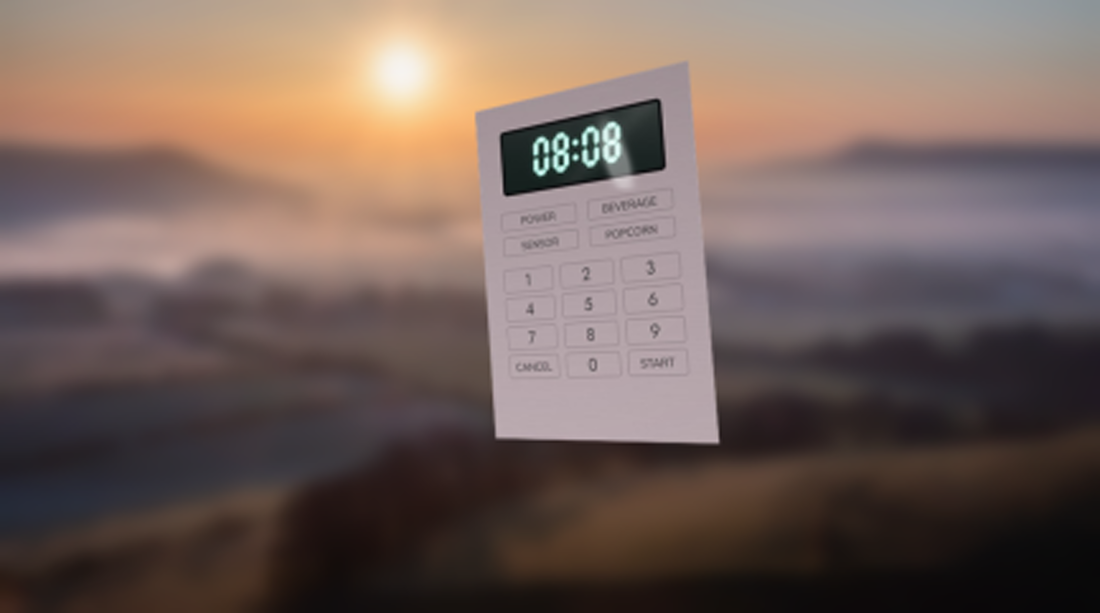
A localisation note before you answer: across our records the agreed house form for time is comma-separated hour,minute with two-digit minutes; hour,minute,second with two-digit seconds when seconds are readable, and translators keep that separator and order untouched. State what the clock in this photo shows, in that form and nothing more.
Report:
8,08
